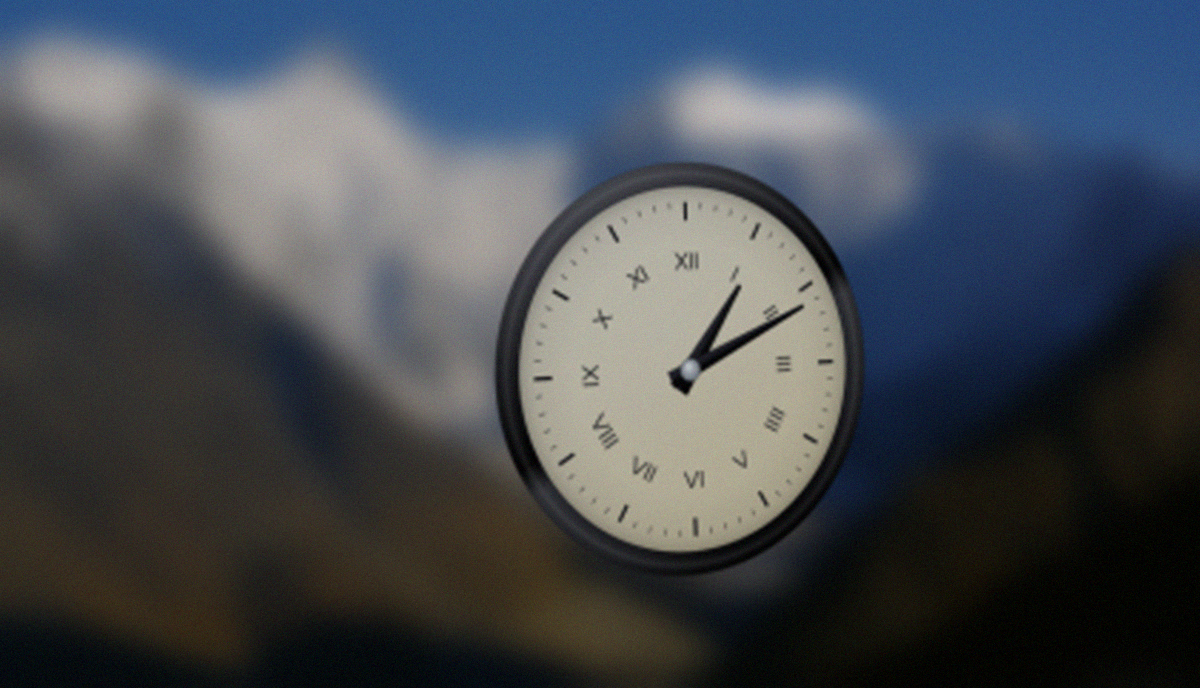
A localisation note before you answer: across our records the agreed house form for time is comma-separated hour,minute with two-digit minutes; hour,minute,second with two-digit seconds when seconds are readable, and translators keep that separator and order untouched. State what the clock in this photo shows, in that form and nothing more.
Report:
1,11
